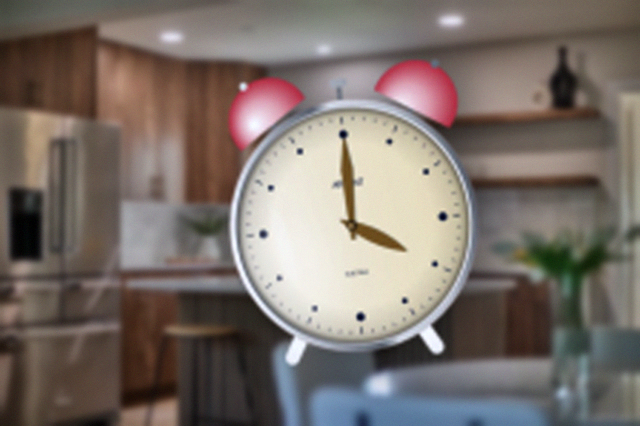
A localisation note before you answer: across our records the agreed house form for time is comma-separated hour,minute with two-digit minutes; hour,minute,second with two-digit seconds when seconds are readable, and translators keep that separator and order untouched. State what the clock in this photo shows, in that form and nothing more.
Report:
4,00
